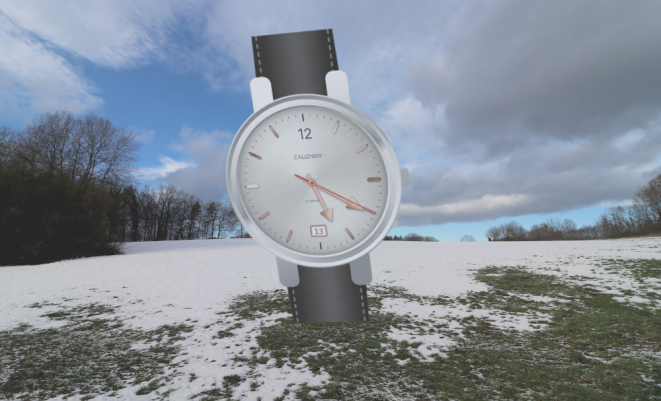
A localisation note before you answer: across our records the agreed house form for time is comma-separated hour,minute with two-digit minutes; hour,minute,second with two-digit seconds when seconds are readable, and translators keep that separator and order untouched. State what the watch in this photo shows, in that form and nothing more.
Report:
5,20,20
